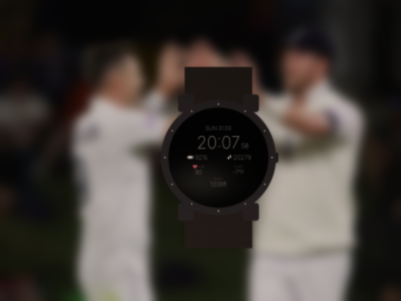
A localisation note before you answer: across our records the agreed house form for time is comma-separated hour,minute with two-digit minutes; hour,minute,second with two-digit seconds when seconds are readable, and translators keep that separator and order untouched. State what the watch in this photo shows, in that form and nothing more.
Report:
20,07
